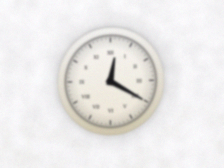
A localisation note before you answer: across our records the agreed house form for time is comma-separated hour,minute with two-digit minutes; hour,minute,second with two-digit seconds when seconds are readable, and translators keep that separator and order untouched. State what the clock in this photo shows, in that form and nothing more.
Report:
12,20
